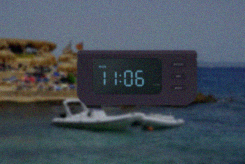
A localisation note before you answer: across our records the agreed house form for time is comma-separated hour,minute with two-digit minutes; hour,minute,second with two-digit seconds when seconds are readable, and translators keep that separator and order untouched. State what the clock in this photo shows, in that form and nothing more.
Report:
11,06
